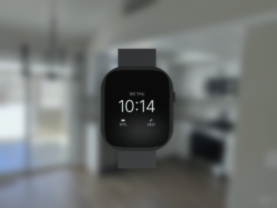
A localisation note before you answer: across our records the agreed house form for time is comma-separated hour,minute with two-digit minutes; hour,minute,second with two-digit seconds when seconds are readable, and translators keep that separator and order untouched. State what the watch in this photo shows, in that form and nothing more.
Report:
10,14
